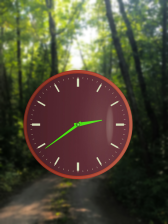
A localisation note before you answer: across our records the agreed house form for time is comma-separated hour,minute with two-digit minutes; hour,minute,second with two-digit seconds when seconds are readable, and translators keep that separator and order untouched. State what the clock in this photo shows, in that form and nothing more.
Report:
2,39
